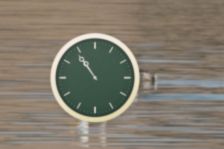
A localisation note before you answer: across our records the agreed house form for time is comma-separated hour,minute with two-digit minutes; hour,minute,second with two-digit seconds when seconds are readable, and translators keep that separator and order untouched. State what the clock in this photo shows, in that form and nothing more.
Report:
10,54
